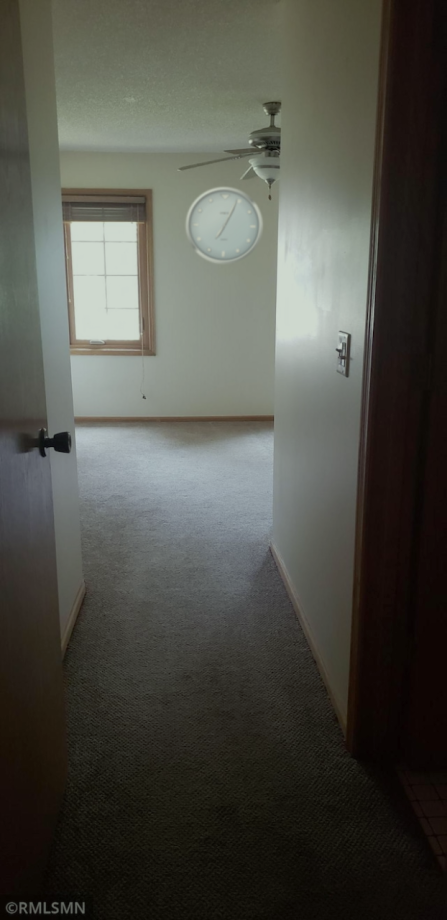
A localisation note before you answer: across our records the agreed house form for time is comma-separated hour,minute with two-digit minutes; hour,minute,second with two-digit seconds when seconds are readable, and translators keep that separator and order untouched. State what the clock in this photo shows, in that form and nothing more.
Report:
7,04
